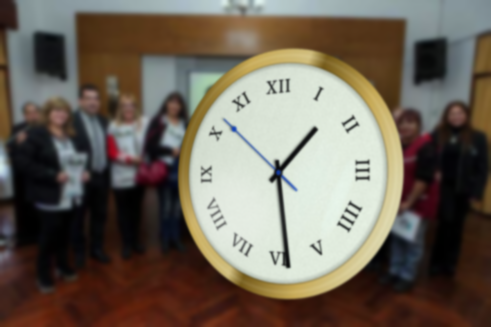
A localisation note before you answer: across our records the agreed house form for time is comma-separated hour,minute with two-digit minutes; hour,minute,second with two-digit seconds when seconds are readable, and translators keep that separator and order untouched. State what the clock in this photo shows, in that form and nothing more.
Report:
1,28,52
